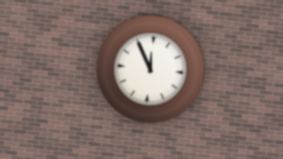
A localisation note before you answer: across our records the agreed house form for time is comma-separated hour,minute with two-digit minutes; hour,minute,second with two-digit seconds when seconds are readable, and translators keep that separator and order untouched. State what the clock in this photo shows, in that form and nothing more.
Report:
11,55
